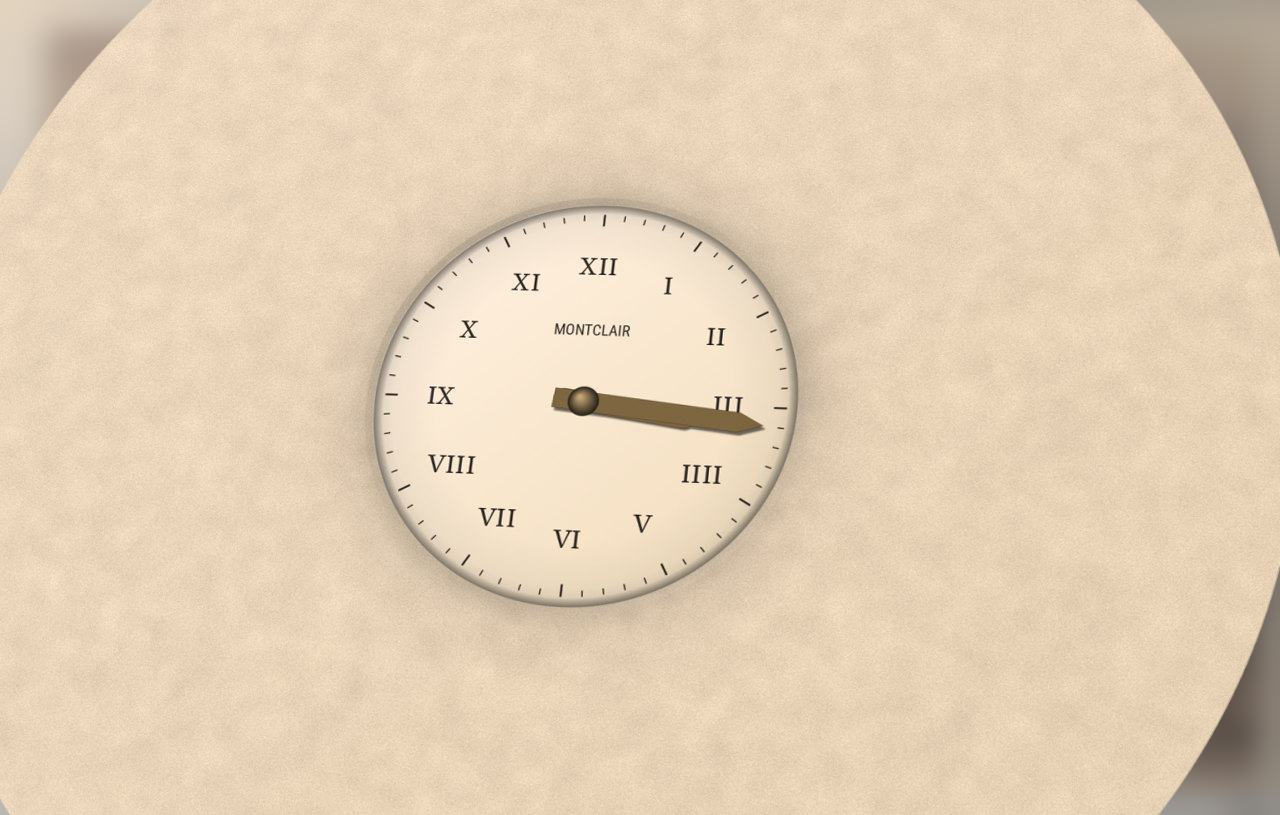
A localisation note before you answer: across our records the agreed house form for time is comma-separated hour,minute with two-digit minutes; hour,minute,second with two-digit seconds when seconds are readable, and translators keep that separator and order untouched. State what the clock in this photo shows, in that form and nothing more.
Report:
3,16
